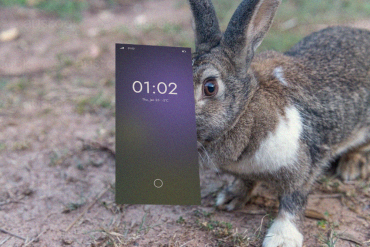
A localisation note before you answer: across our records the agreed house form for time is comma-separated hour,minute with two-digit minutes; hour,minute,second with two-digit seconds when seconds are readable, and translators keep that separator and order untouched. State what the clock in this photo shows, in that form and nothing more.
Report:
1,02
